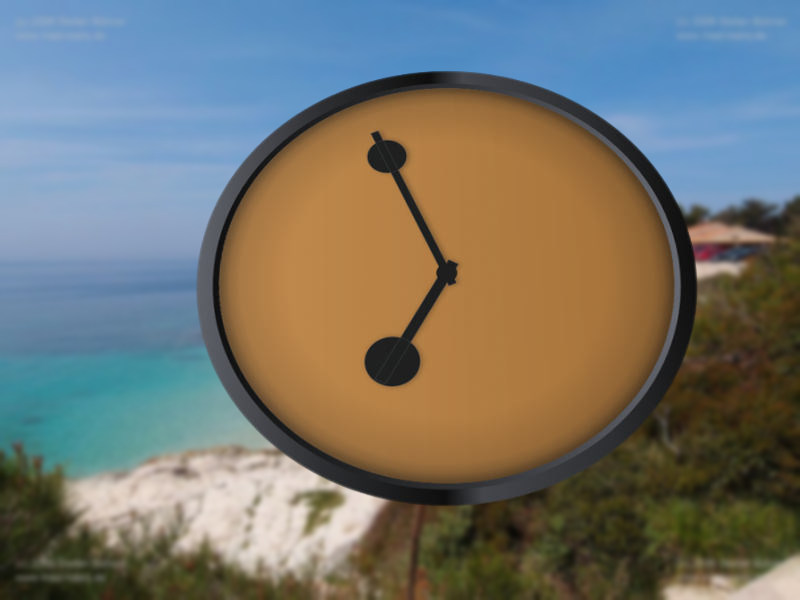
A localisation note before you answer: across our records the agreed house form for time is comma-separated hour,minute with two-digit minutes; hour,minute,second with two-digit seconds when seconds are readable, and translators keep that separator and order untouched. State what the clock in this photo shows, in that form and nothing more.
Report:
6,56
